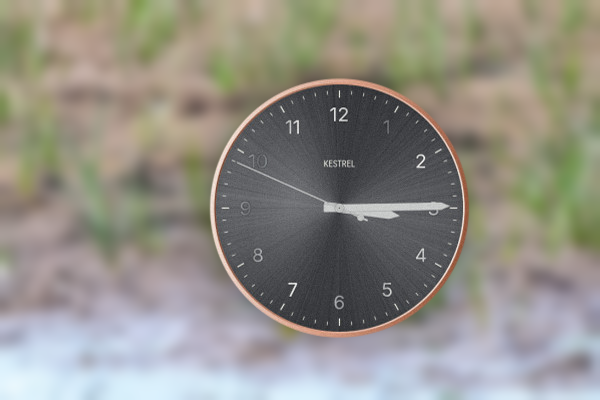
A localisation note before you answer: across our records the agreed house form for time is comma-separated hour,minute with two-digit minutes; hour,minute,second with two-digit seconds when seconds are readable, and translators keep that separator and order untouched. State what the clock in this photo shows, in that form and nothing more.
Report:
3,14,49
